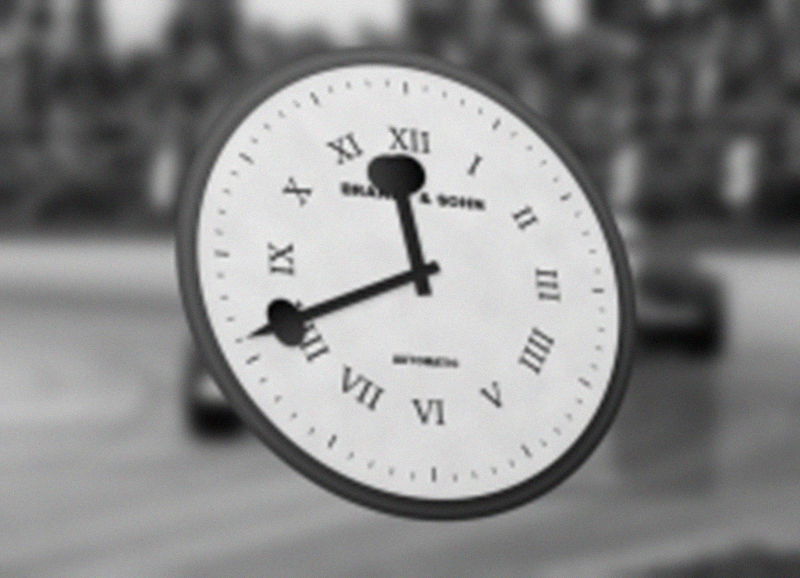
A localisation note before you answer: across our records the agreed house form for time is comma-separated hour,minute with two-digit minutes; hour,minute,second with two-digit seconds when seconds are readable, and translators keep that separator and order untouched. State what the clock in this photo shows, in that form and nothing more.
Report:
11,41
